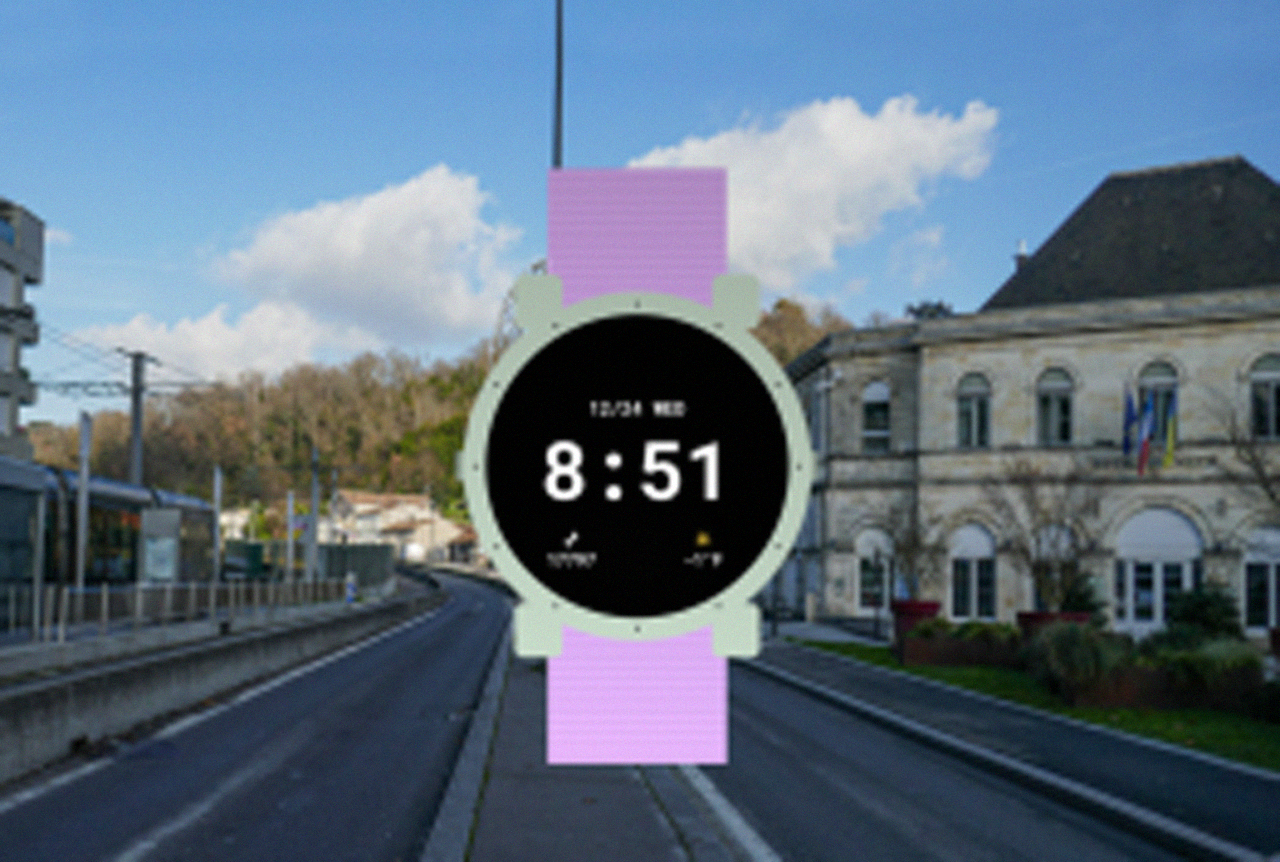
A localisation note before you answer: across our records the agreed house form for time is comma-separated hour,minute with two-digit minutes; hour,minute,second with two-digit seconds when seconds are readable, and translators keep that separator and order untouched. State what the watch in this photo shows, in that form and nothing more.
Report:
8,51
